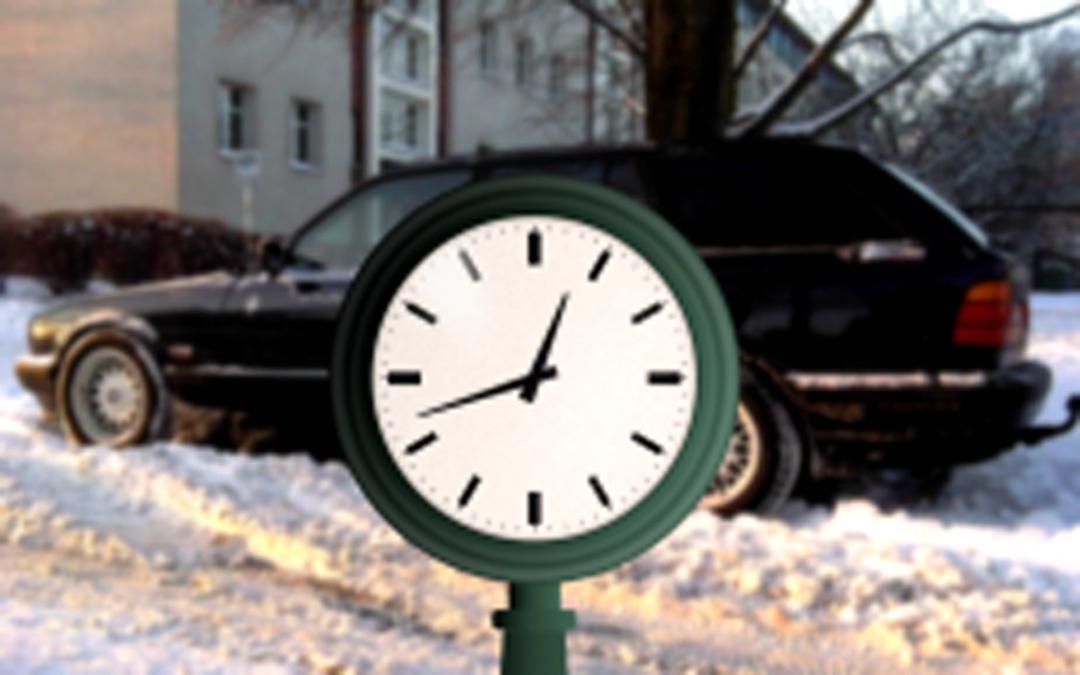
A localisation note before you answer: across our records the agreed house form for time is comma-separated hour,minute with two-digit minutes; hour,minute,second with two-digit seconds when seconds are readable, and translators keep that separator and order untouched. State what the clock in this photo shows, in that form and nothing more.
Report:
12,42
